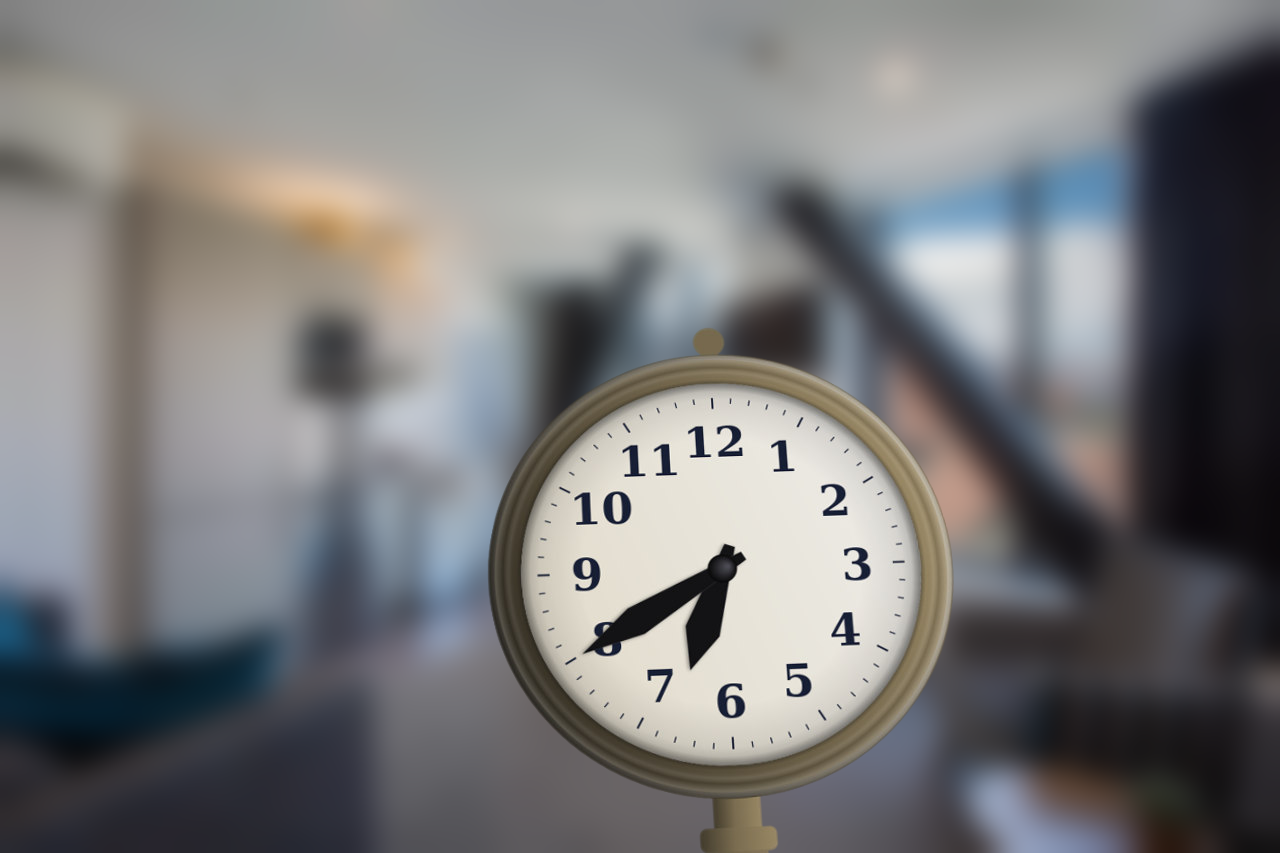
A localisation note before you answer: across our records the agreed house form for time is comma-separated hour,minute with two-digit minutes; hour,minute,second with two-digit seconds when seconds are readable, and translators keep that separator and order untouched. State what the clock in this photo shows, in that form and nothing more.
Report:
6,40
